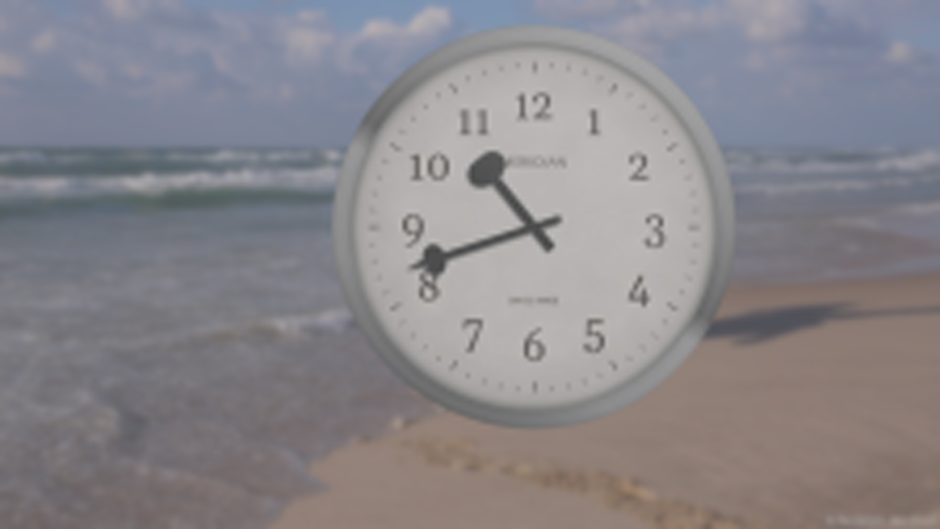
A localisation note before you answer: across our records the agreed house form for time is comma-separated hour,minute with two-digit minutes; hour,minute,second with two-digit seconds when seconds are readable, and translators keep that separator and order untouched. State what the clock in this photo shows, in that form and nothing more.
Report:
10,42
